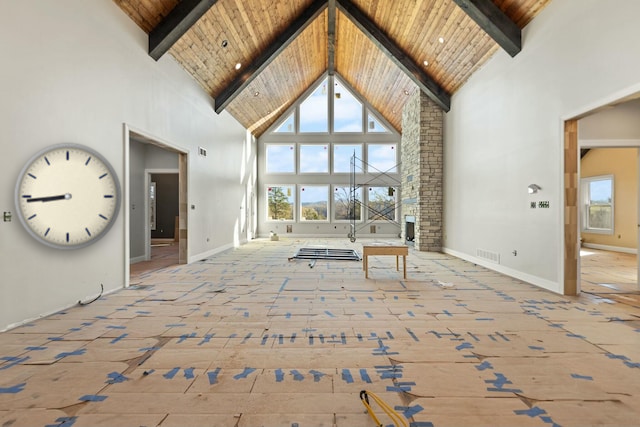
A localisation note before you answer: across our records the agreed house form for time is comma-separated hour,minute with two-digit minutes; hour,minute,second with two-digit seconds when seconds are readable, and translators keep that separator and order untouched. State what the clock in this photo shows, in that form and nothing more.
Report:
8,44
